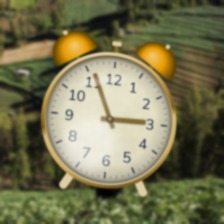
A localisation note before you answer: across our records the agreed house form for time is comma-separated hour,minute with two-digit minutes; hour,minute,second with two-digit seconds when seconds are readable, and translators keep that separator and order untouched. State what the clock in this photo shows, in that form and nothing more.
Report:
2,56
